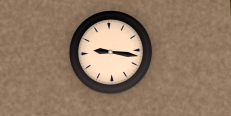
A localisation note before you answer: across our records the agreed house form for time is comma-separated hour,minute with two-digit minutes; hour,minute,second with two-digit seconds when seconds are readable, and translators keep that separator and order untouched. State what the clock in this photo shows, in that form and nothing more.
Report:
9,17
